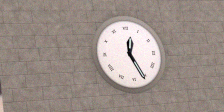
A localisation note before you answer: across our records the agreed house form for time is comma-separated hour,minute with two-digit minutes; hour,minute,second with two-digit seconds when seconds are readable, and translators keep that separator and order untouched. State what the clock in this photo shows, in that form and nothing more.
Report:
12,26
